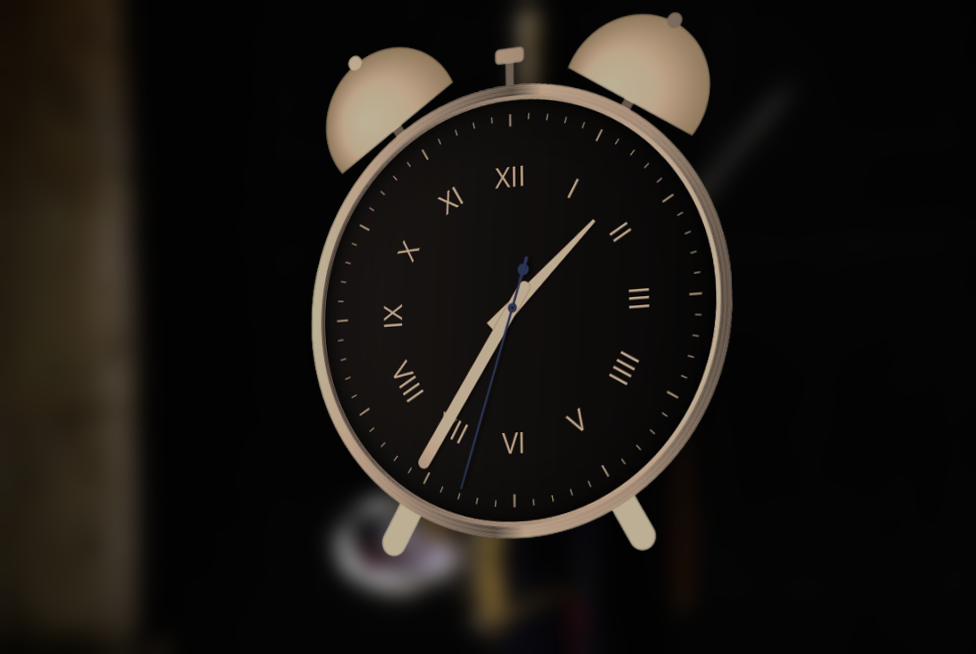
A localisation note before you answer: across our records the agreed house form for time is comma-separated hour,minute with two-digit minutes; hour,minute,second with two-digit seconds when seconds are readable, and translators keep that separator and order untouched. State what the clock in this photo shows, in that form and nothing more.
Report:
1,35,33
